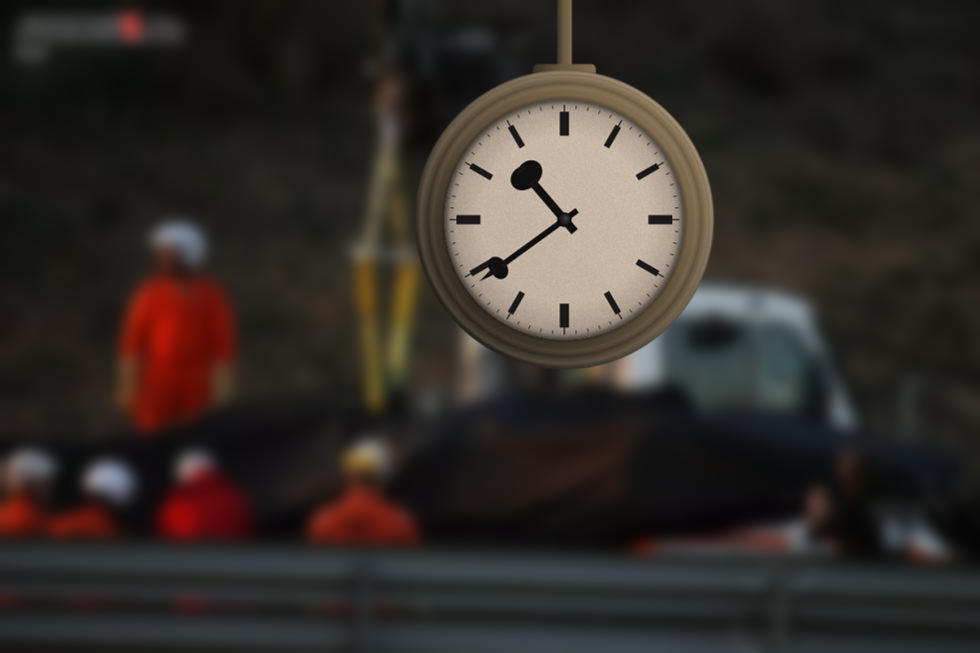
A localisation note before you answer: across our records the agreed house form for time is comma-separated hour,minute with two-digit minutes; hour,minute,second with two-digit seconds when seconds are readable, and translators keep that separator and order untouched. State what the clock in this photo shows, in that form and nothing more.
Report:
10,39
